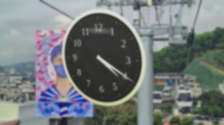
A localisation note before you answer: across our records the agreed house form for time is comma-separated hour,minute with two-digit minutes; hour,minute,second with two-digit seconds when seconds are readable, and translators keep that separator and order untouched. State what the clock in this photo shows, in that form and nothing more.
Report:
4,20
